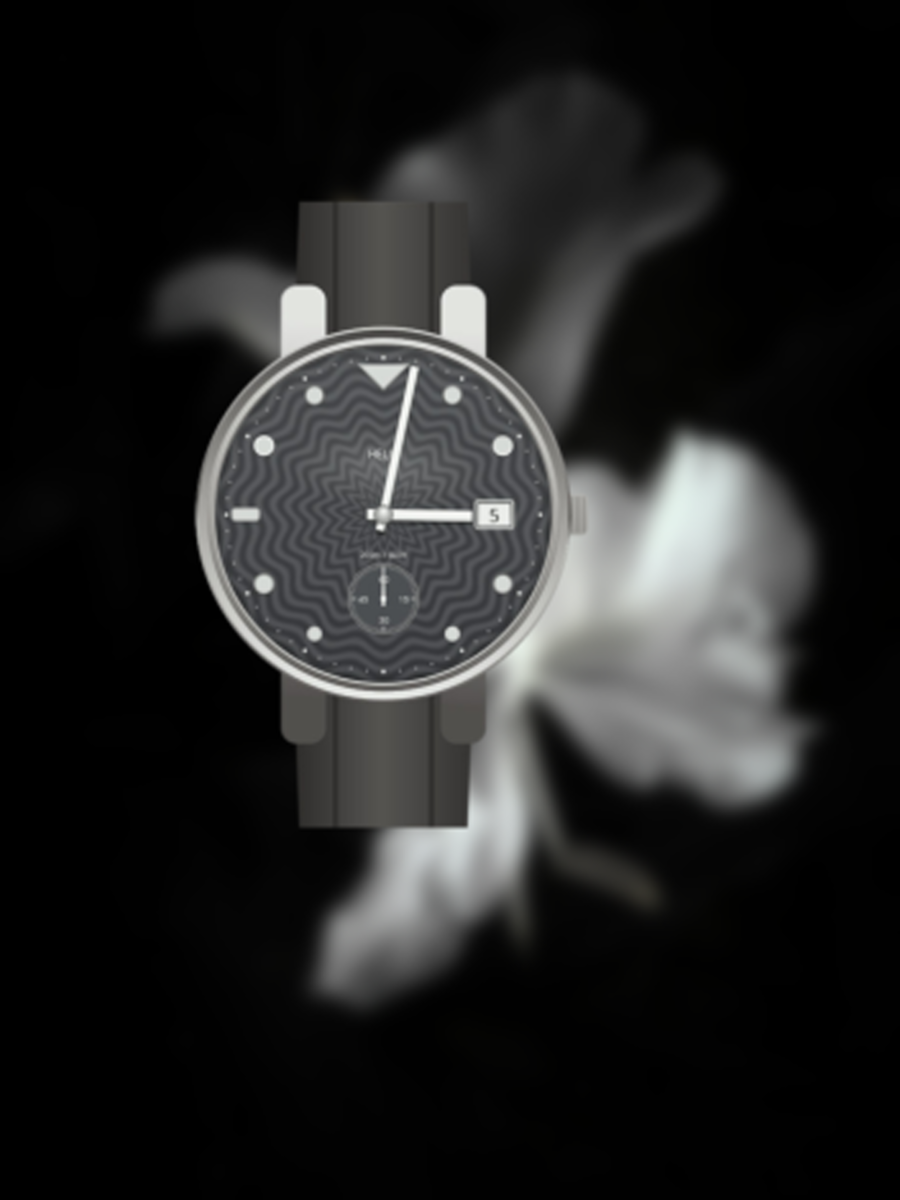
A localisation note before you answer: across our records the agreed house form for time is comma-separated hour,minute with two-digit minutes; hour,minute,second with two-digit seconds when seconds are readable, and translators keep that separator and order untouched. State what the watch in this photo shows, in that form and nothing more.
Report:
3,02
